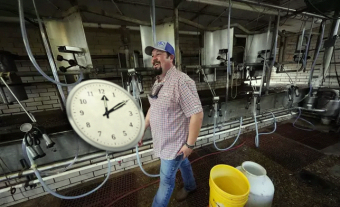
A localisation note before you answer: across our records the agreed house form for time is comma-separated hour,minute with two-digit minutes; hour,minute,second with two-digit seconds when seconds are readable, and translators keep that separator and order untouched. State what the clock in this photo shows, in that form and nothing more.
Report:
12,10
